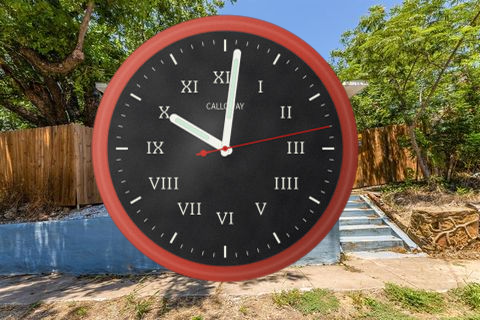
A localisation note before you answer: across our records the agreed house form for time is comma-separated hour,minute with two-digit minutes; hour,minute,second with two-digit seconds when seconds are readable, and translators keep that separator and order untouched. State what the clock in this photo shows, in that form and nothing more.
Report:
10,01,13
